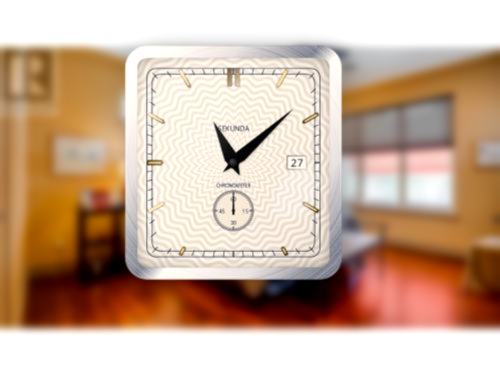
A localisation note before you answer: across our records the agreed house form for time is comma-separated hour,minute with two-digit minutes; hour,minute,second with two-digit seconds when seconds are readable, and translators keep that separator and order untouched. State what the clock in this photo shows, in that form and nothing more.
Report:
11,08
